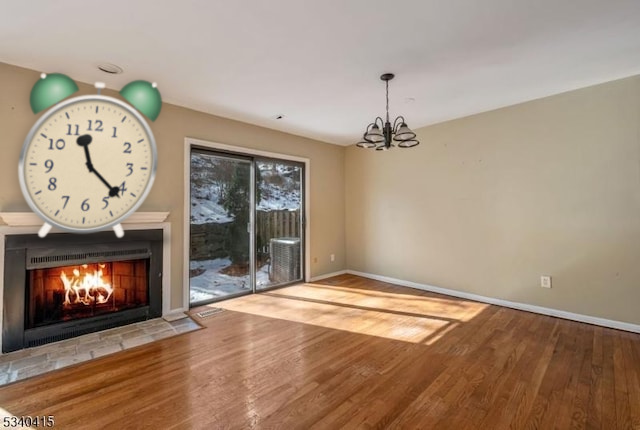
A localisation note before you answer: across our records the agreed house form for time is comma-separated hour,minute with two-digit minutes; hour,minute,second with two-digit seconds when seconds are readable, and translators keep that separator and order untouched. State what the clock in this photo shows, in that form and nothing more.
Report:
11,22
